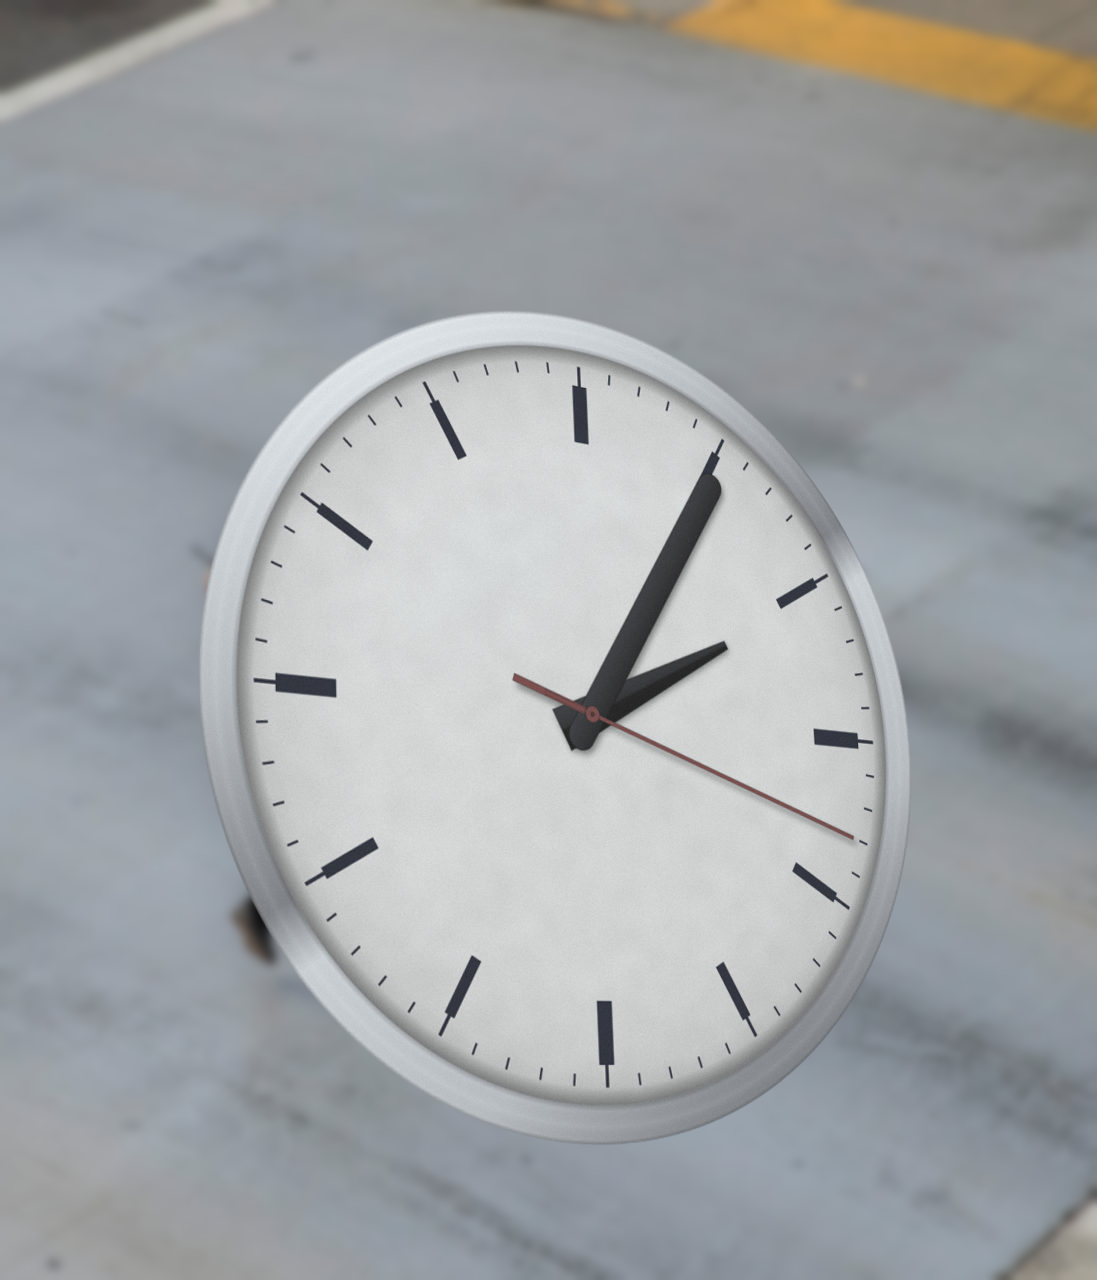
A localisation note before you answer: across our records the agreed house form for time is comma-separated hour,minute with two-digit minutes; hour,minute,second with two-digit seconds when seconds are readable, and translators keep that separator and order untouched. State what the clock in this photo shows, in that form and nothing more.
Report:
2,05,18
